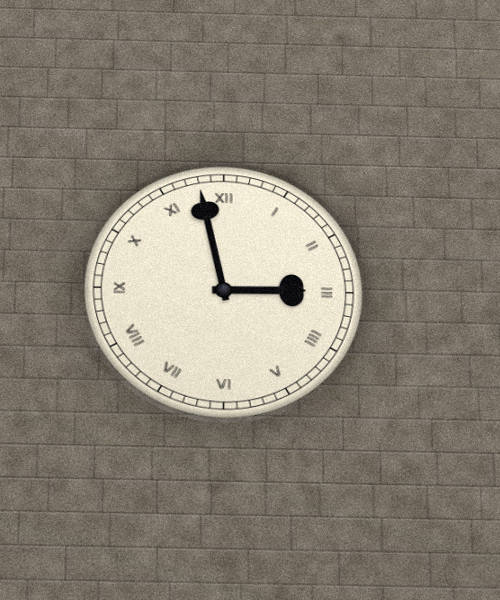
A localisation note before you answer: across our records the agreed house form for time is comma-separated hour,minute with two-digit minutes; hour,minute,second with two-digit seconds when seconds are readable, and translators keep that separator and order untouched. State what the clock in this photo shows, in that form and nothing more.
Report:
2,58
